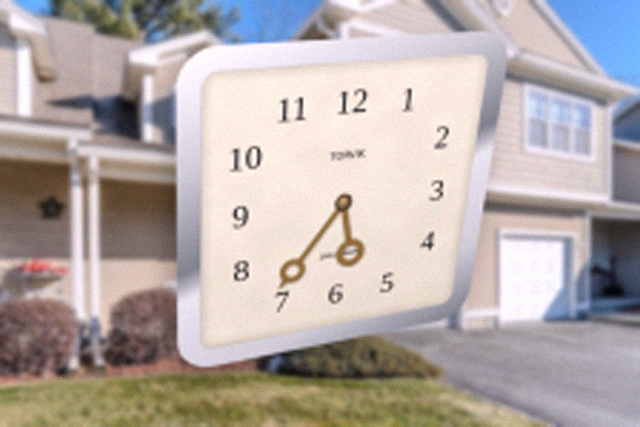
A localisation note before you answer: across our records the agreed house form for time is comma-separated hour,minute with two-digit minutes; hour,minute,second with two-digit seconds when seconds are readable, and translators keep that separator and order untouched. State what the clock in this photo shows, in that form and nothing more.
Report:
5,36
